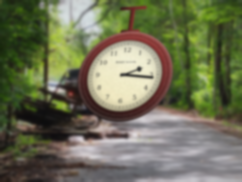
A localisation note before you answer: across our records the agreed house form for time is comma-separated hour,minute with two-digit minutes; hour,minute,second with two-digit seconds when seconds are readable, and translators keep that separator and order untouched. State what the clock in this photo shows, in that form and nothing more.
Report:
2,16
